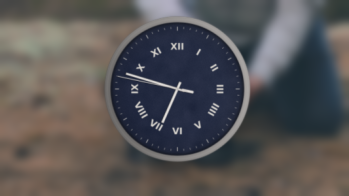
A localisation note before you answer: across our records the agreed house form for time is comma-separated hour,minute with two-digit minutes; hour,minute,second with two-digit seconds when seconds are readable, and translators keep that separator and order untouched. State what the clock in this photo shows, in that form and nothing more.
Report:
6,47,47
